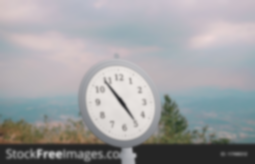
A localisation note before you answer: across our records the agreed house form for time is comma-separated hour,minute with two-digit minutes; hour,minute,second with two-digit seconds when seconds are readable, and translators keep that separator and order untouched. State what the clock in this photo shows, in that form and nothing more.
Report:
4,54
